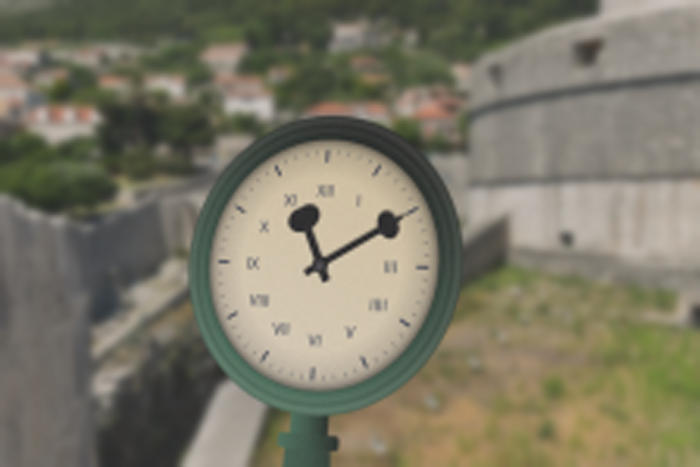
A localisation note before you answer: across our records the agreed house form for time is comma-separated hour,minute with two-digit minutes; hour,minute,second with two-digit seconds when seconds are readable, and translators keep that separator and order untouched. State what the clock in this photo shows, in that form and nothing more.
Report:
11,10
